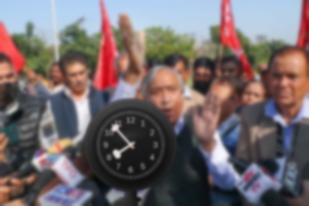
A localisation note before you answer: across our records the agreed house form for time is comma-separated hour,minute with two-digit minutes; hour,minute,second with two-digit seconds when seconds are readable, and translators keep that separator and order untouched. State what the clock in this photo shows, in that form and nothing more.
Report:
7,53
